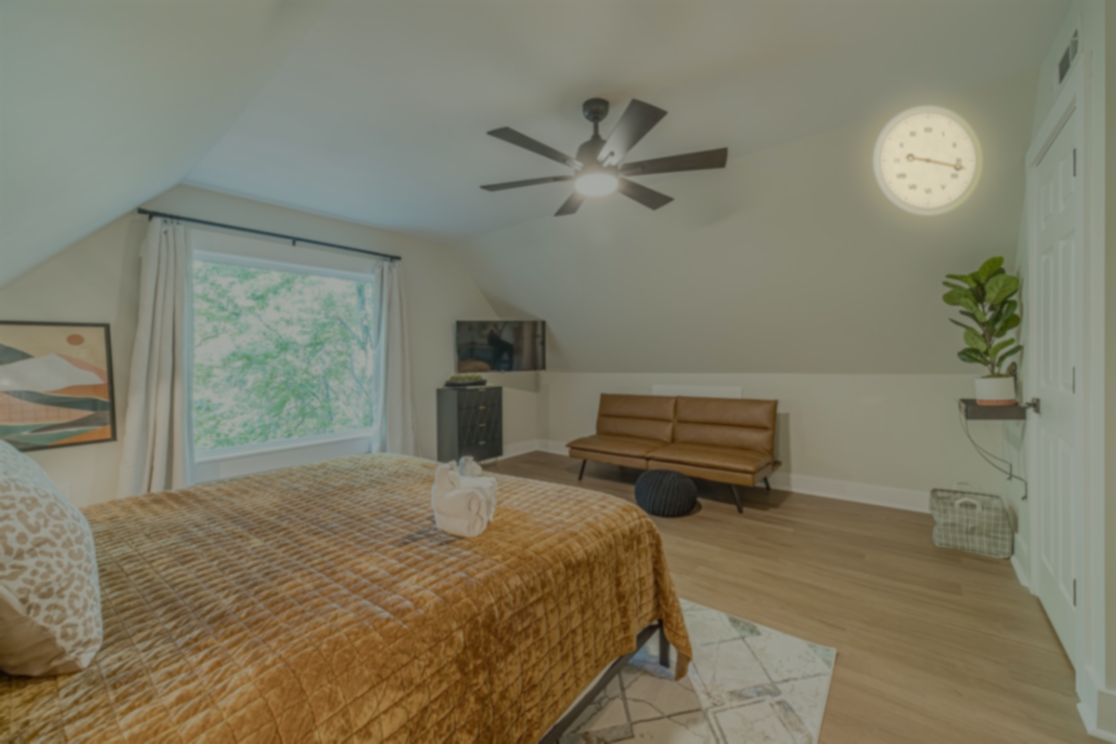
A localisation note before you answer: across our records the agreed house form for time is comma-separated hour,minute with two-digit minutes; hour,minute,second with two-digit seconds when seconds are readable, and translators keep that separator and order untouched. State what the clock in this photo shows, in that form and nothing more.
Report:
9,17
